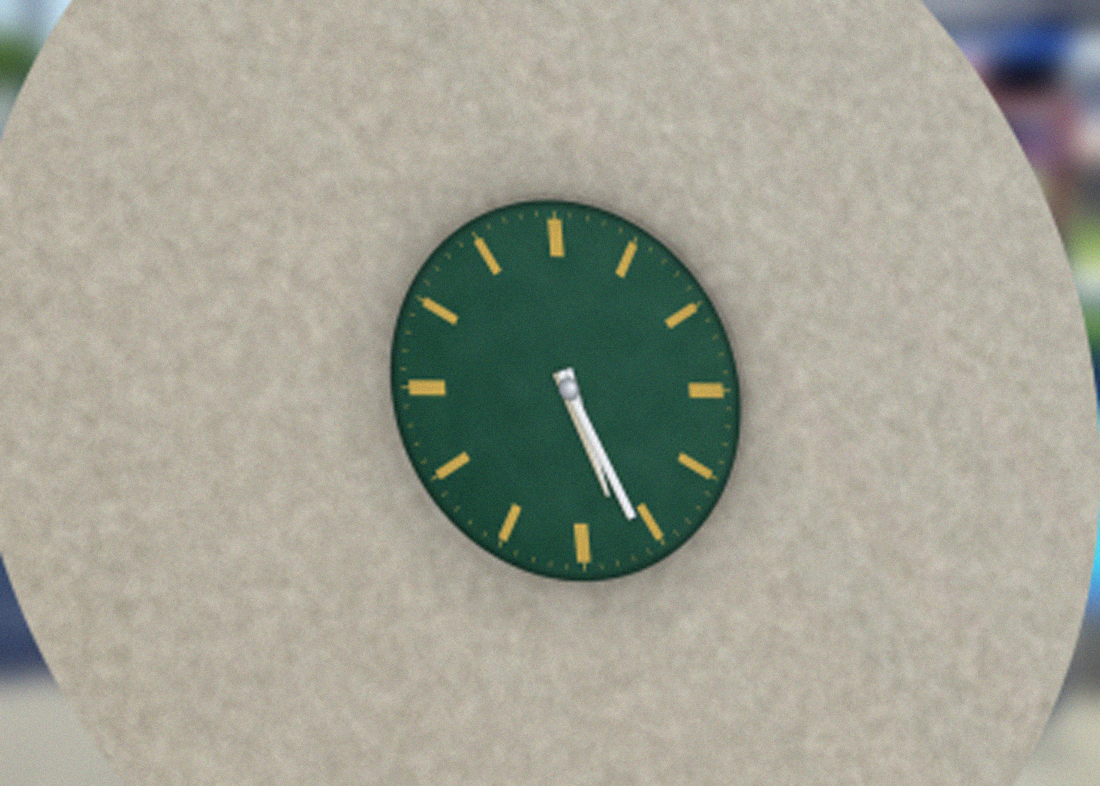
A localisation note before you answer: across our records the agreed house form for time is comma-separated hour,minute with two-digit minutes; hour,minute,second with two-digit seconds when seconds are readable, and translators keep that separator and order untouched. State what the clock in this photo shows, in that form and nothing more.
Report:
5,26
